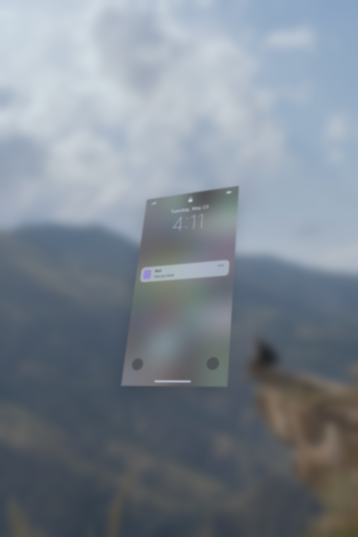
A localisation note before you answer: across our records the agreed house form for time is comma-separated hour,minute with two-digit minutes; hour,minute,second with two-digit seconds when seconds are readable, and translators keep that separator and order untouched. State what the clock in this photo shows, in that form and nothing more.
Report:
4,11
